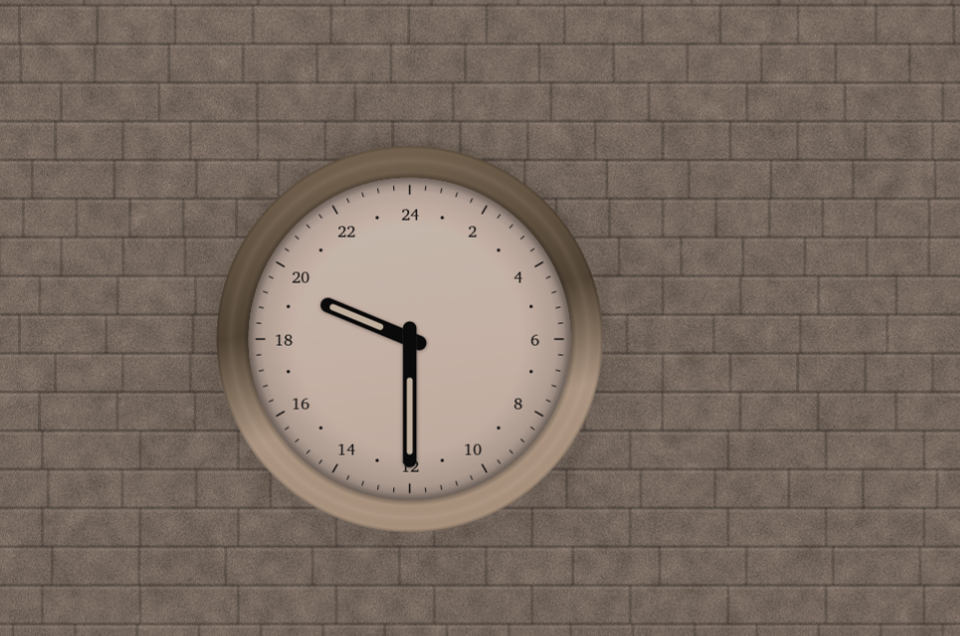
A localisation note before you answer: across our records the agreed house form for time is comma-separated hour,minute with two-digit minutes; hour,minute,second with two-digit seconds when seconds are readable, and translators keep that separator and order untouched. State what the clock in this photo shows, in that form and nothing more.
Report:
19,30
